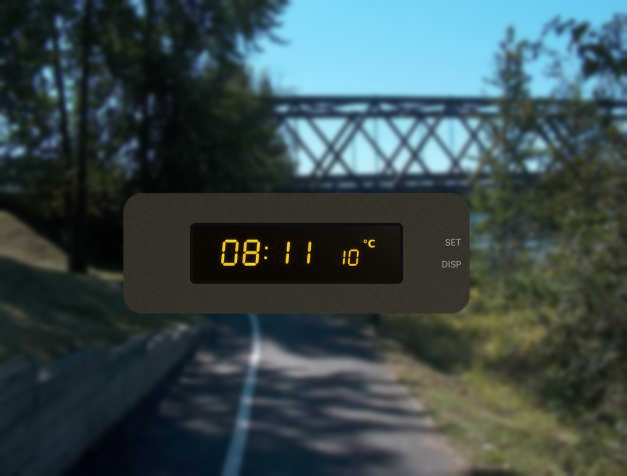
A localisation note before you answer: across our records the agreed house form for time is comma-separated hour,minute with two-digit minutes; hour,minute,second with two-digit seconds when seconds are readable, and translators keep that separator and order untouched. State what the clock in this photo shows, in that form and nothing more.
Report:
8,11
